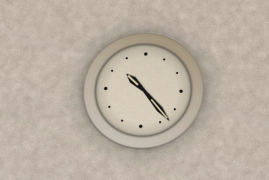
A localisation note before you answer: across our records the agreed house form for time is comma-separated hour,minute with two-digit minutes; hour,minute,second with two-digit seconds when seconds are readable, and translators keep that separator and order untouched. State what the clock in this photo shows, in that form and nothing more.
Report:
10,23
